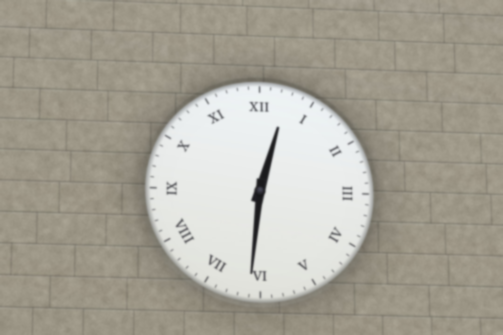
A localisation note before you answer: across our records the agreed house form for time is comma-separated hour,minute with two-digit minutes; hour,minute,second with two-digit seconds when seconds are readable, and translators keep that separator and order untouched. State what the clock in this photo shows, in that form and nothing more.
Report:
12,31
